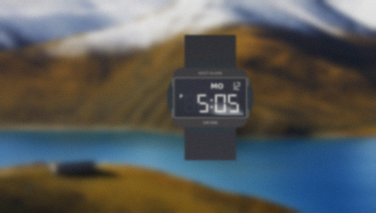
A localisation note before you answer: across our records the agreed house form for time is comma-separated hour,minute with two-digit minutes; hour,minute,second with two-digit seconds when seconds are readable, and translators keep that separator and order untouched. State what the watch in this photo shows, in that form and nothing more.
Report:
5,05
